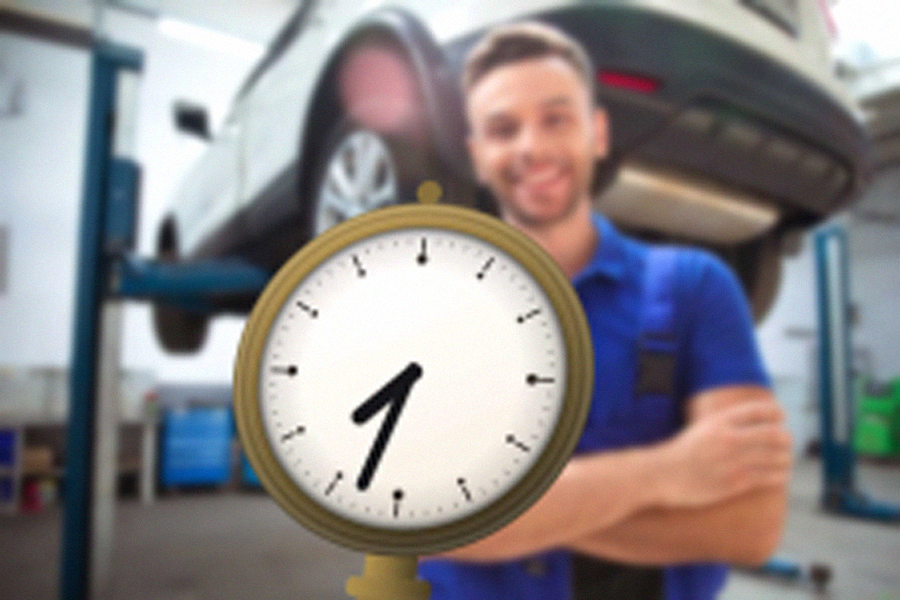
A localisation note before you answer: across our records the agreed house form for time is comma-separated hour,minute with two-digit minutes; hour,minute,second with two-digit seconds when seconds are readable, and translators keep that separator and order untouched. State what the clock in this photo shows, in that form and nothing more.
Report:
7,33
